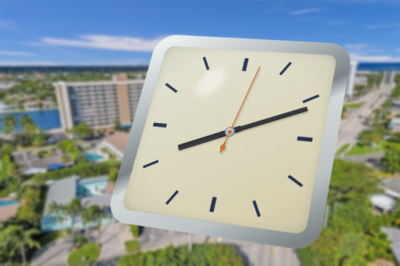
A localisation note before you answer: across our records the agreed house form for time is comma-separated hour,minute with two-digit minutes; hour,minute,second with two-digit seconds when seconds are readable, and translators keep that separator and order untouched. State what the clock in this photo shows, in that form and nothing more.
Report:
8,11,02
